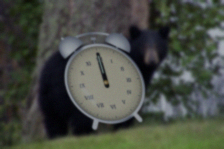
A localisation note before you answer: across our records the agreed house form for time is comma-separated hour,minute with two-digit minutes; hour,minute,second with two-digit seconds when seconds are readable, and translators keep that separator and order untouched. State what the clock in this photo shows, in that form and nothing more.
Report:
12,00
